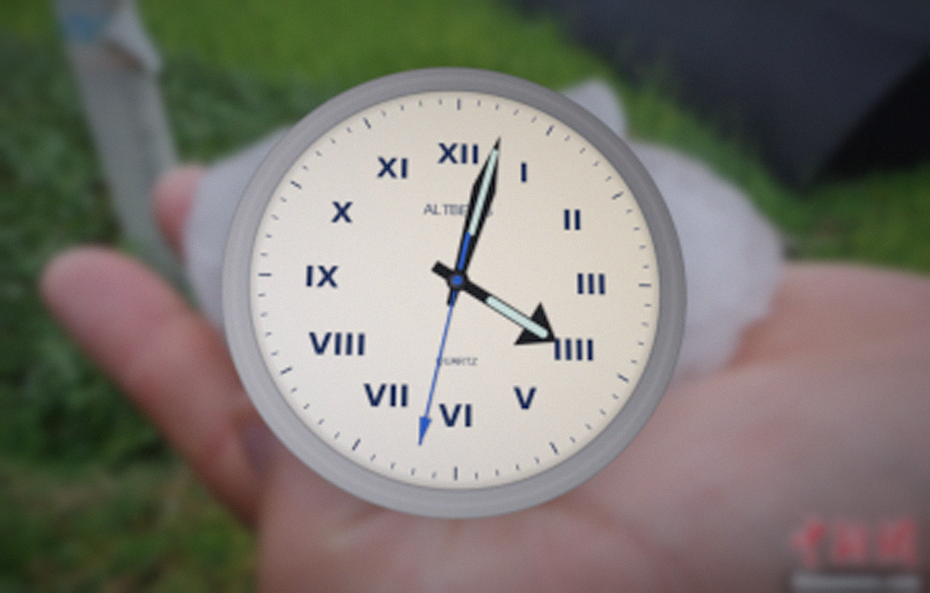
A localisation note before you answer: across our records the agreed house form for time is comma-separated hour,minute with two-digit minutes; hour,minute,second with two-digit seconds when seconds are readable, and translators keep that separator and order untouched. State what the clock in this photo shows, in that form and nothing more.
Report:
4,02,32
